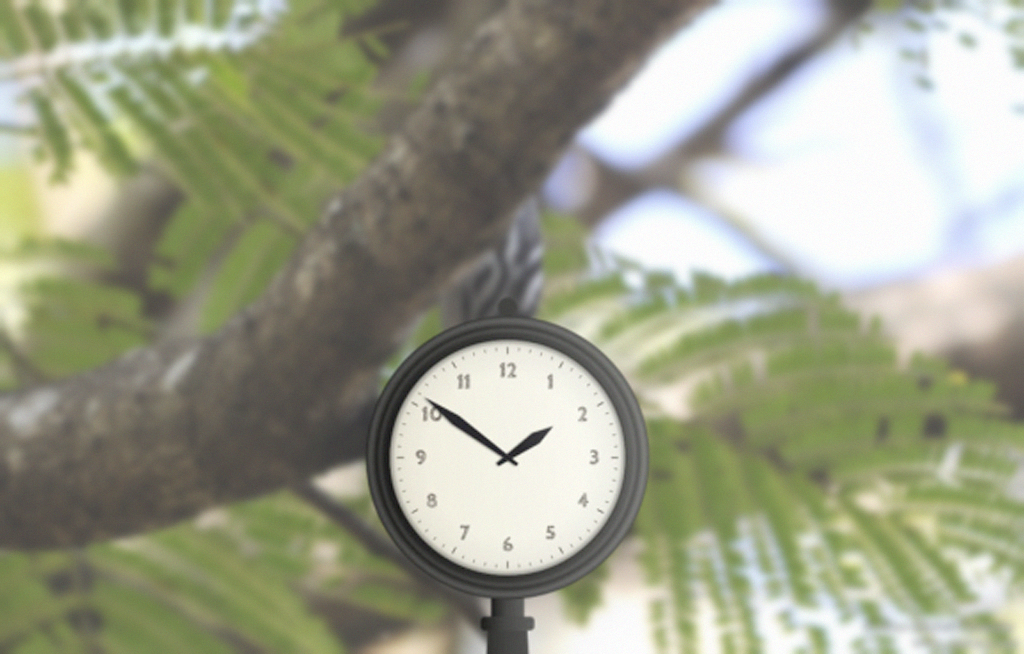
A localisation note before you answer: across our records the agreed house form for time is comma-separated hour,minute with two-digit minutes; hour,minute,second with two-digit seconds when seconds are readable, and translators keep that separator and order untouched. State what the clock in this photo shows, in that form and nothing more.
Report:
1,51
